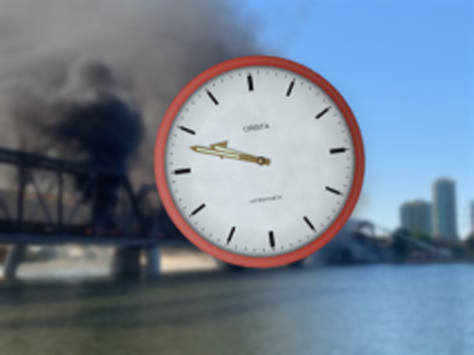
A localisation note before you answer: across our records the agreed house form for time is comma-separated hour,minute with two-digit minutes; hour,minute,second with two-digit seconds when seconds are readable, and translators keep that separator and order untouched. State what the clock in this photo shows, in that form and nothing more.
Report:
9,48
